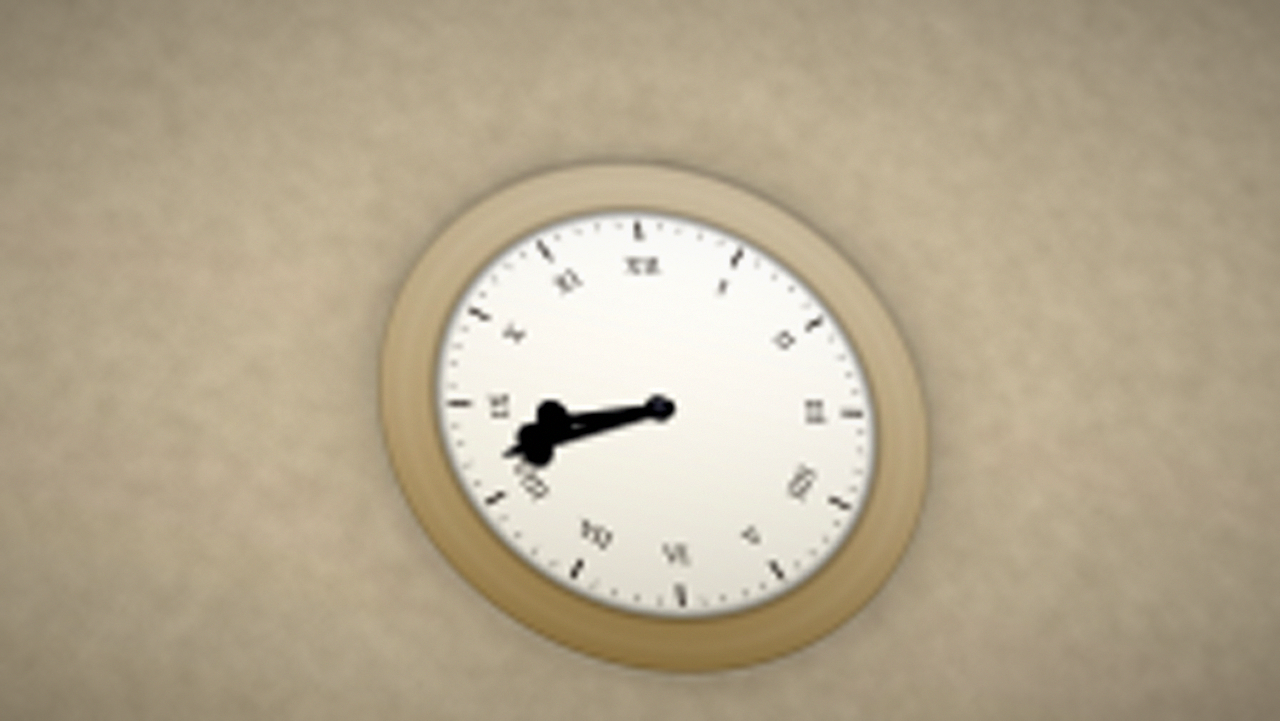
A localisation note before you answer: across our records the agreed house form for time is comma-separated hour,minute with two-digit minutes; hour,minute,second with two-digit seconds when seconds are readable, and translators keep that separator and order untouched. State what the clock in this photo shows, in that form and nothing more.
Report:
8,42
